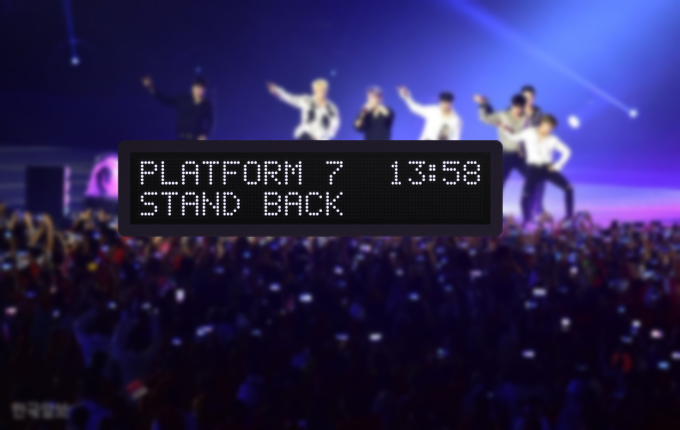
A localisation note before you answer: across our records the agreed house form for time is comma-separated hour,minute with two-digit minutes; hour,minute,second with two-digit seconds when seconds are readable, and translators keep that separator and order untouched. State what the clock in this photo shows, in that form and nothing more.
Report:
13,58
